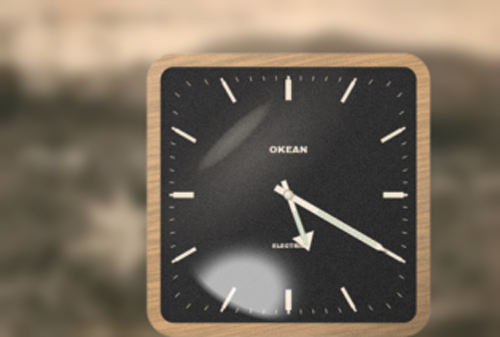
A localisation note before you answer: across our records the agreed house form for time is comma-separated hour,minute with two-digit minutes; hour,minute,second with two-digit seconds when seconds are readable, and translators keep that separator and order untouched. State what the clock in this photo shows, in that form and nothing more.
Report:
5,20
